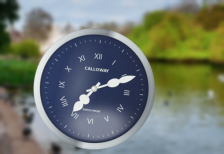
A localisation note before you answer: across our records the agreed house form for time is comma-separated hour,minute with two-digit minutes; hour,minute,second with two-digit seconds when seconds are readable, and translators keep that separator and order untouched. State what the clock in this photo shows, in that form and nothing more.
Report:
7,11
